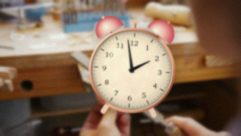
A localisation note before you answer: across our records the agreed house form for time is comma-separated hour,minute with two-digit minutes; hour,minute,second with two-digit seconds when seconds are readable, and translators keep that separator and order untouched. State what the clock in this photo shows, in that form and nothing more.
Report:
1,58
